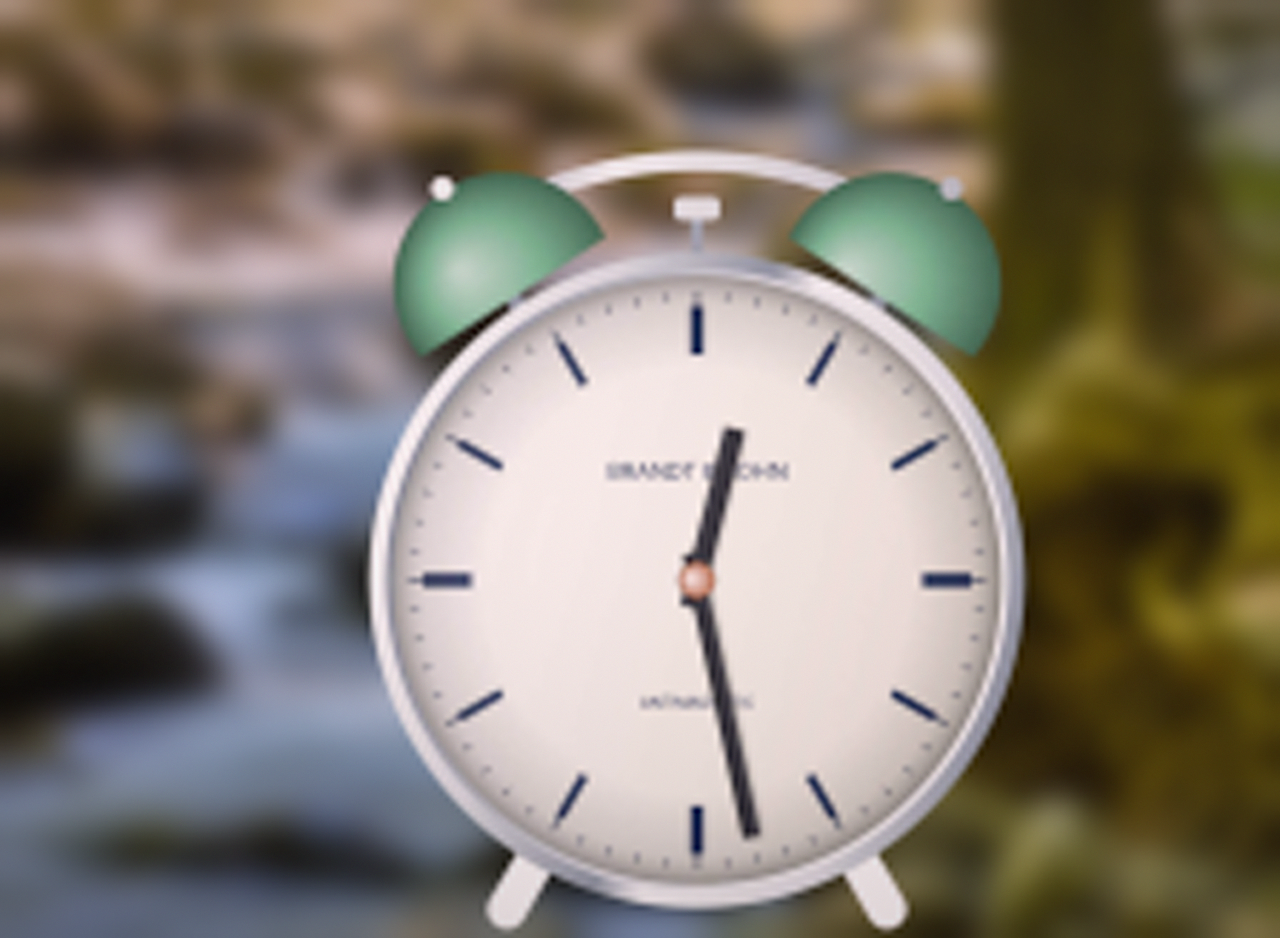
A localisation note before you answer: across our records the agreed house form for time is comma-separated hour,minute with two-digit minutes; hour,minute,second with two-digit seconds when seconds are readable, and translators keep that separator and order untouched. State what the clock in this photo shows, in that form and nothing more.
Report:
12,28
